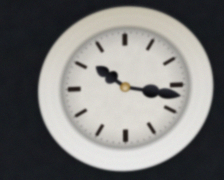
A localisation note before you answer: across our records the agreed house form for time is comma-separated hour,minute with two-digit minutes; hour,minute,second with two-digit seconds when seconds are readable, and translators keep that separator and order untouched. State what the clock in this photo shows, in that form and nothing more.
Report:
10,17
